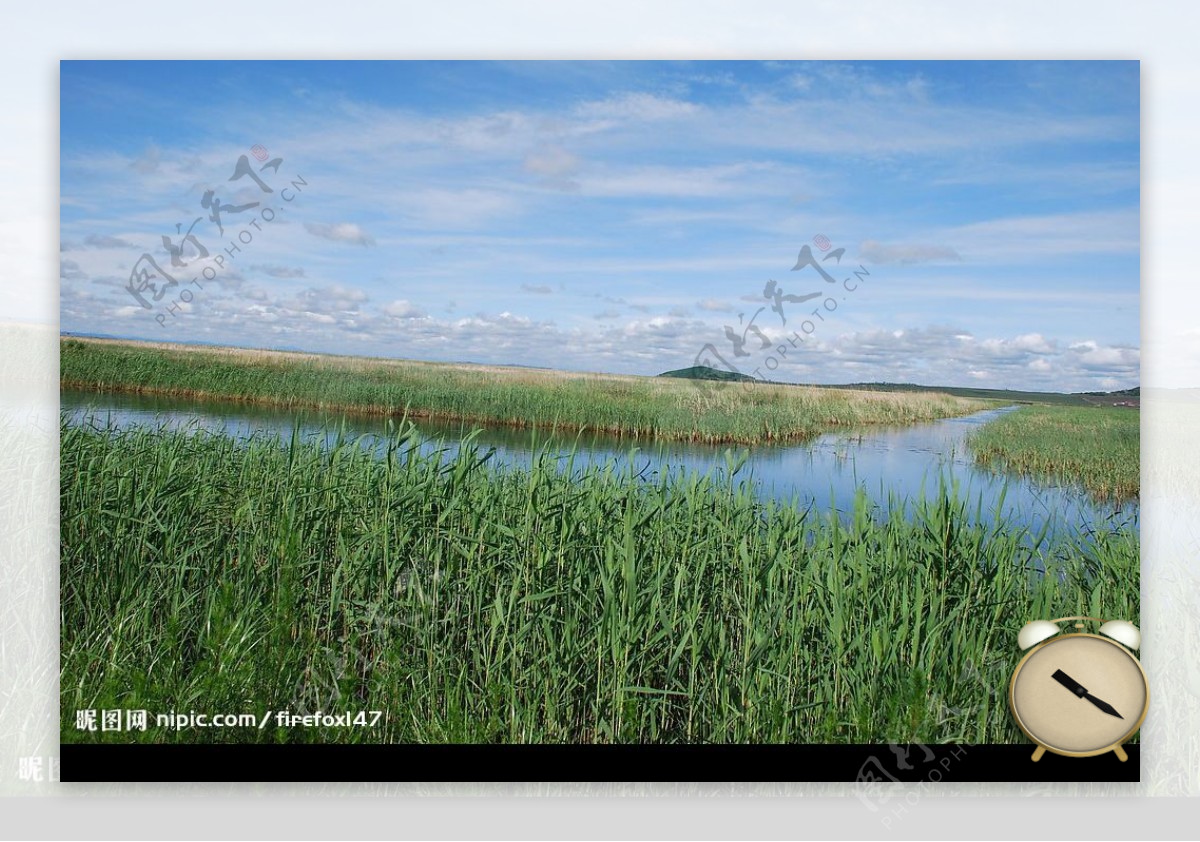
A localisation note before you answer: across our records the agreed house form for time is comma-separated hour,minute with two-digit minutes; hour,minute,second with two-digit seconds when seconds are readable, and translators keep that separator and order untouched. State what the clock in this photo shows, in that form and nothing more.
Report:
10,21
